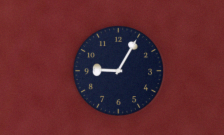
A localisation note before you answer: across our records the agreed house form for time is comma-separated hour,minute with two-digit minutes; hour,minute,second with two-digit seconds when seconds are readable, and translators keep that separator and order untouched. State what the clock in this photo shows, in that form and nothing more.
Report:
9,05
